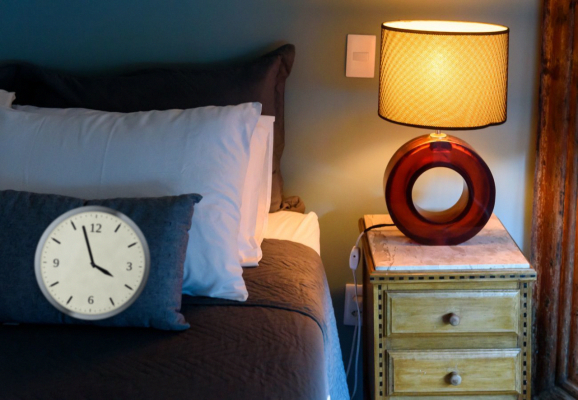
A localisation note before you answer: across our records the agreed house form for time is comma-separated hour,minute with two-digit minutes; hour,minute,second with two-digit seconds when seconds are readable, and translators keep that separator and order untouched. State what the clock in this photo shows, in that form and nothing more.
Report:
3,57
